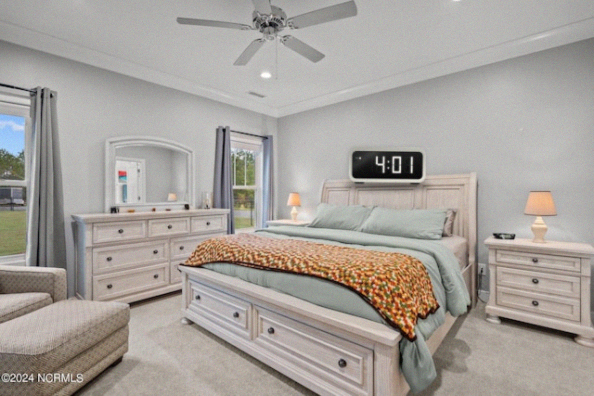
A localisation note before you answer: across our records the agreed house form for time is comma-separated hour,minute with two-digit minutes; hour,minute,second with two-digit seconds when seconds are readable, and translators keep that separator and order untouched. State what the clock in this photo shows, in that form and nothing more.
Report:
4,01
